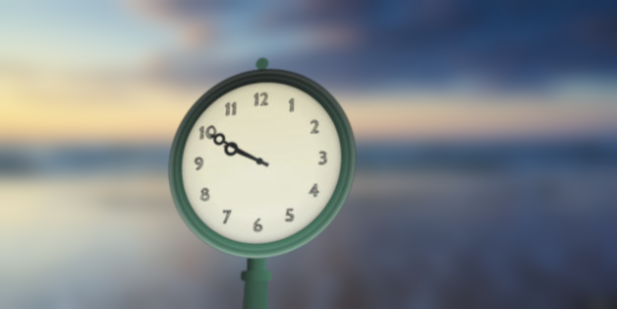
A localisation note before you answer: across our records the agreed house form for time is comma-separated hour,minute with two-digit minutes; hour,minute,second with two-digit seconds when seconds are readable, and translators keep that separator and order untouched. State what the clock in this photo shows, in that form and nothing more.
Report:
9,50
